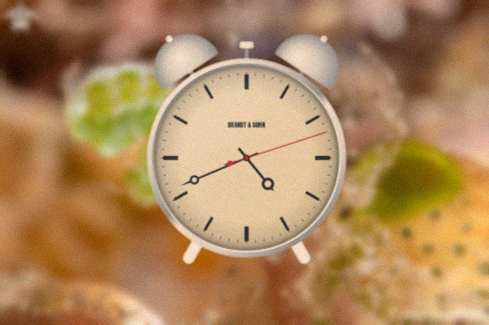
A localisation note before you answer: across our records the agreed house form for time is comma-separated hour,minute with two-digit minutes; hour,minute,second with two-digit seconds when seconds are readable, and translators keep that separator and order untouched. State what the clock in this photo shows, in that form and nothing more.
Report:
4,41,12
